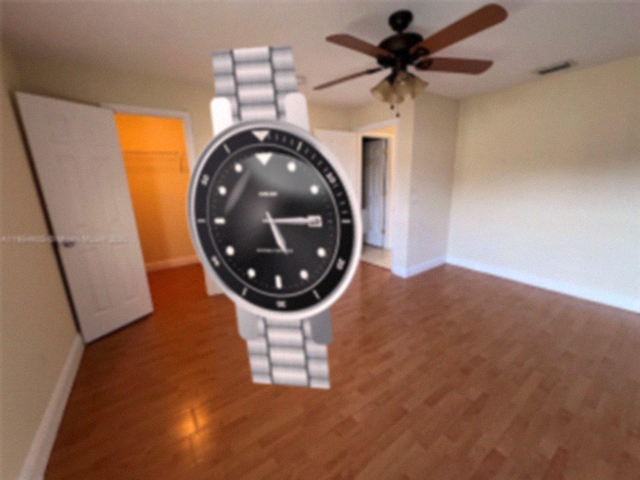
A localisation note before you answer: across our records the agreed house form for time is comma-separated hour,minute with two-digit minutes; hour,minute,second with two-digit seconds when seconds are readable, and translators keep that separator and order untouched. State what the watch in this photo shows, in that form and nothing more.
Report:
5,15
